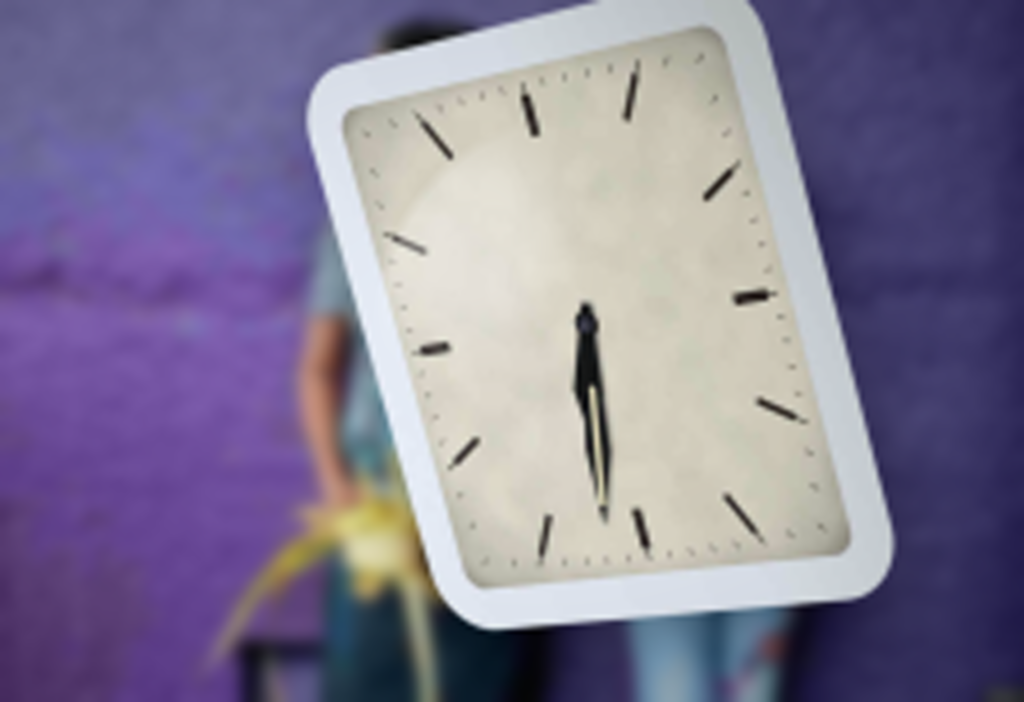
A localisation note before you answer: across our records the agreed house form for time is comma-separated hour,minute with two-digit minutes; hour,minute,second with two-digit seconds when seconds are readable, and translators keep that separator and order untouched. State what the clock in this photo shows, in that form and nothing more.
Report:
6,32
